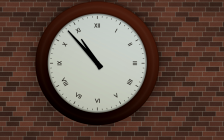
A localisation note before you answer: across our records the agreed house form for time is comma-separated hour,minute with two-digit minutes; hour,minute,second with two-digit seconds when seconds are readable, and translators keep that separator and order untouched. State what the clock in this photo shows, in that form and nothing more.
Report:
10,53
